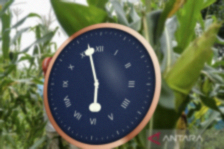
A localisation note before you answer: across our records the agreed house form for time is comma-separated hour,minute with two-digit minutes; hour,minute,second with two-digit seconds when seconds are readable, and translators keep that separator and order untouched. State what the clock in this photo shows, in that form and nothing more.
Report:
5,57
